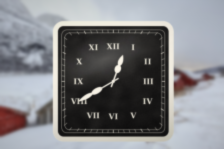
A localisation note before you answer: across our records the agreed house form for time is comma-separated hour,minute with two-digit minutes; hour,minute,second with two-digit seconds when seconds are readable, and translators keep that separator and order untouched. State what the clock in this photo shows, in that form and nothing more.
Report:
12,40
